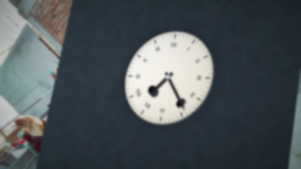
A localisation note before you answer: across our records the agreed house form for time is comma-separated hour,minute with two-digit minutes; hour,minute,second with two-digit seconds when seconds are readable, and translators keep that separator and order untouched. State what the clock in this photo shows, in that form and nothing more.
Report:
7,24
